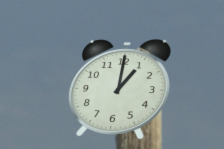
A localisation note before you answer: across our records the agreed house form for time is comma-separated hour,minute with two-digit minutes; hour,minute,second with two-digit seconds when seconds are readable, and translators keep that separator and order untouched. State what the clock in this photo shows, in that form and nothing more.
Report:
1,00
